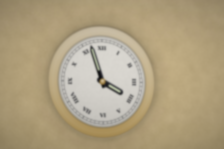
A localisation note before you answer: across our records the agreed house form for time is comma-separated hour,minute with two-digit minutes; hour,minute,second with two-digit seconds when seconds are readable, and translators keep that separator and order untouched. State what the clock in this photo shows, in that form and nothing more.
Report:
3,57
